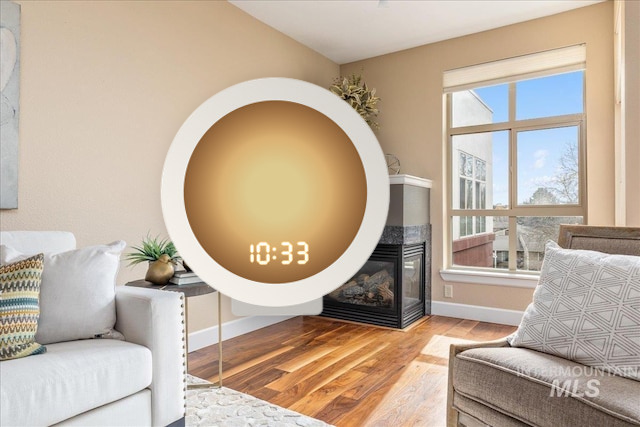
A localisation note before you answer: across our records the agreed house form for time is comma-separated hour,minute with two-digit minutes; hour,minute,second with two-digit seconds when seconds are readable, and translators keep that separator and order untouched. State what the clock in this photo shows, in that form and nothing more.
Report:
10,33
